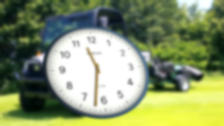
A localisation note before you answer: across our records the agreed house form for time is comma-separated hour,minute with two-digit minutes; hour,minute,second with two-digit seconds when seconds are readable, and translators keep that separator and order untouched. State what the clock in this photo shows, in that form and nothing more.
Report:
11,32
